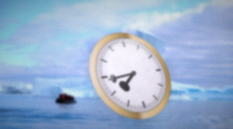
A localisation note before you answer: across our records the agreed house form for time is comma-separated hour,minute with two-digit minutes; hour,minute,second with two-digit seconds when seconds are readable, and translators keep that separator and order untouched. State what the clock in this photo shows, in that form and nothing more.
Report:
7,44
